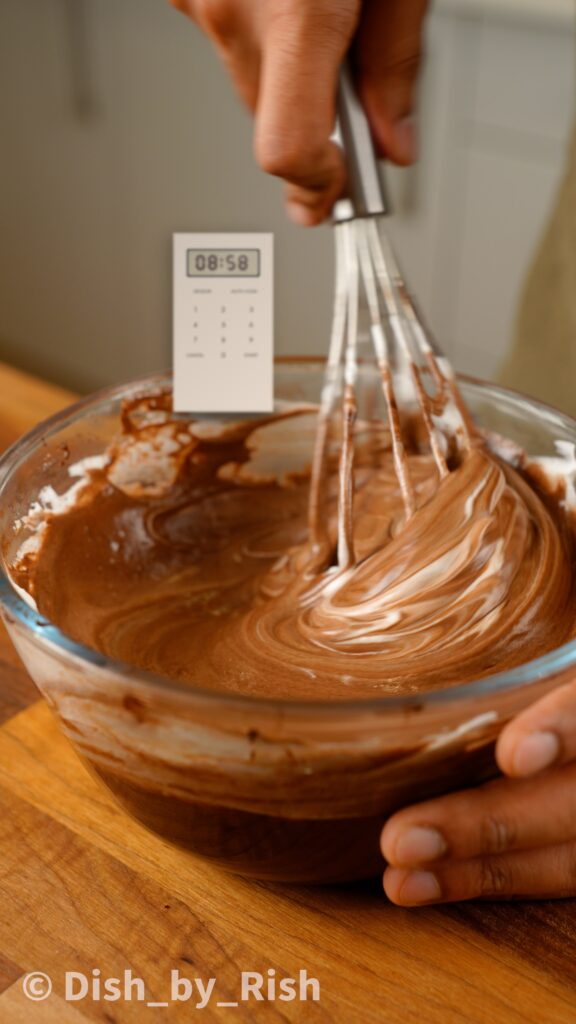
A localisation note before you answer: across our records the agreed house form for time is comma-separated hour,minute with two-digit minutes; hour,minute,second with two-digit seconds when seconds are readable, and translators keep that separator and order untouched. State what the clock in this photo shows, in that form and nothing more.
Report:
8,58
